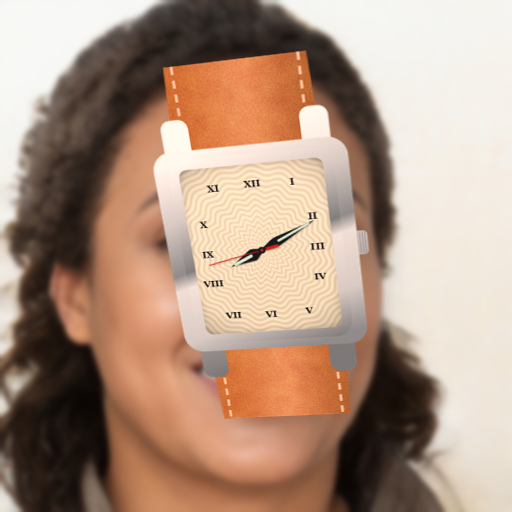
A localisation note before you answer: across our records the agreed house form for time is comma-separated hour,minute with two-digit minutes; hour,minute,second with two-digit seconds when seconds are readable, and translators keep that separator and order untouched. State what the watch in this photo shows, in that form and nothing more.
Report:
8,10,43
